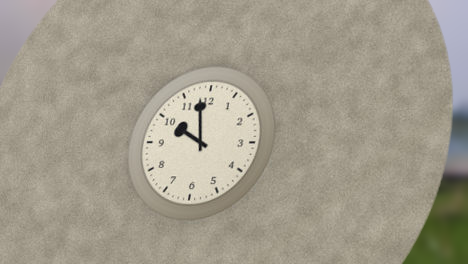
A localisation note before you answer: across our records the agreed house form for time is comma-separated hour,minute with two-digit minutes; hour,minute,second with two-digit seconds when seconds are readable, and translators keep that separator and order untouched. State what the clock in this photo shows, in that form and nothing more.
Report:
9,58
